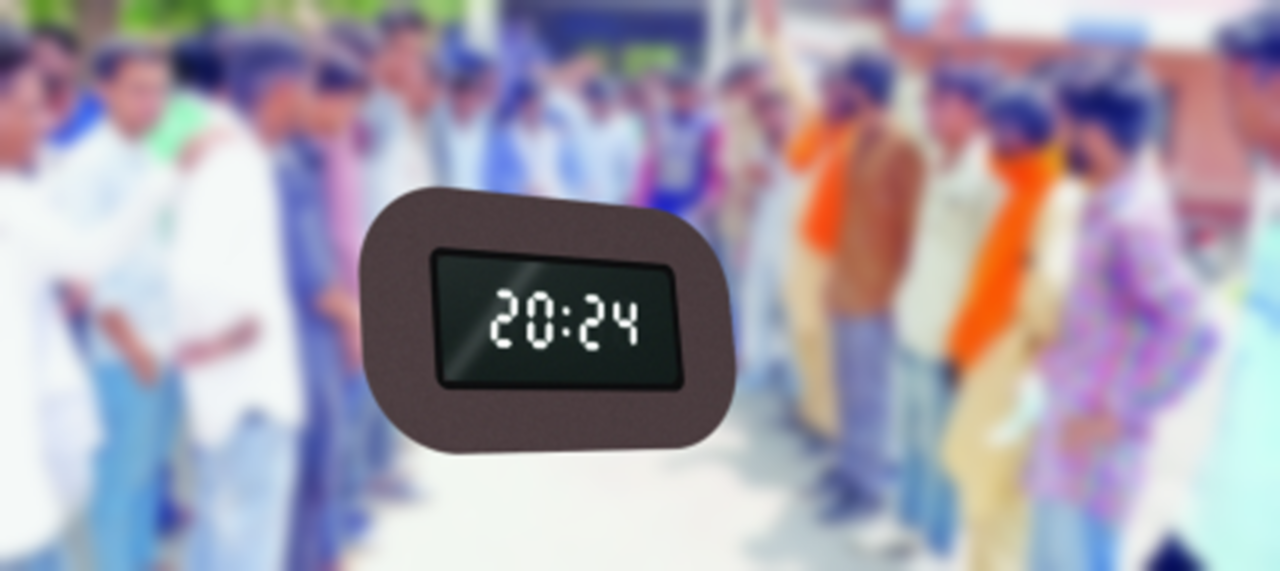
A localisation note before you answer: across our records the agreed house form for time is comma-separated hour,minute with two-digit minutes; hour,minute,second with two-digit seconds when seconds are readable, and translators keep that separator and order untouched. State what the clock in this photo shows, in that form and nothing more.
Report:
20,24
